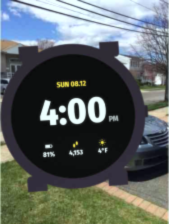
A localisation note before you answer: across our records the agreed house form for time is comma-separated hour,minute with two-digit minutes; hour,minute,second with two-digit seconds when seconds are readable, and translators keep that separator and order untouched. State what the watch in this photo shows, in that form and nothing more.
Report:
4,00
